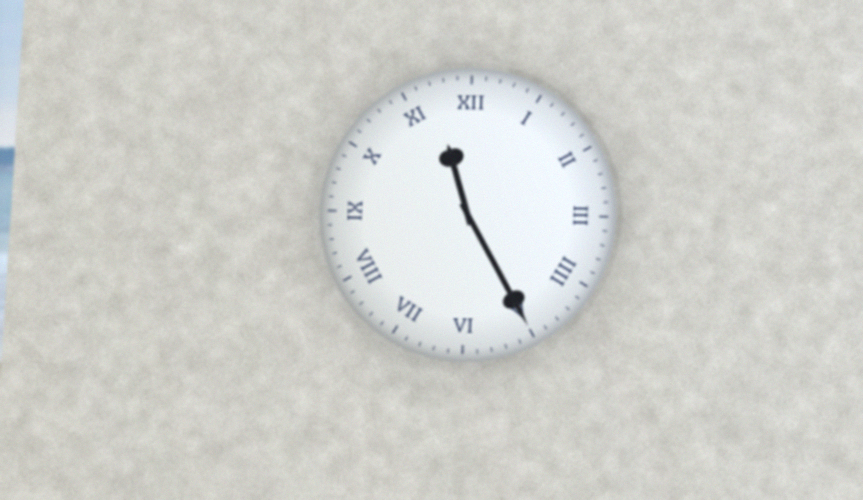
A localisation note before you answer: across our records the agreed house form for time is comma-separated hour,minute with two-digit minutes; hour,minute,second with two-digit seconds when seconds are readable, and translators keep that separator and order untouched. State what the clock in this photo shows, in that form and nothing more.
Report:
11,25
